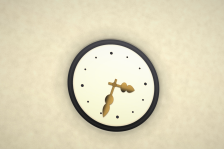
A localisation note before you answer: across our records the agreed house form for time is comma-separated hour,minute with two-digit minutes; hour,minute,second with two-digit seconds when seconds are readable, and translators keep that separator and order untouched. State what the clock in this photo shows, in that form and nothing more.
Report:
3,34
